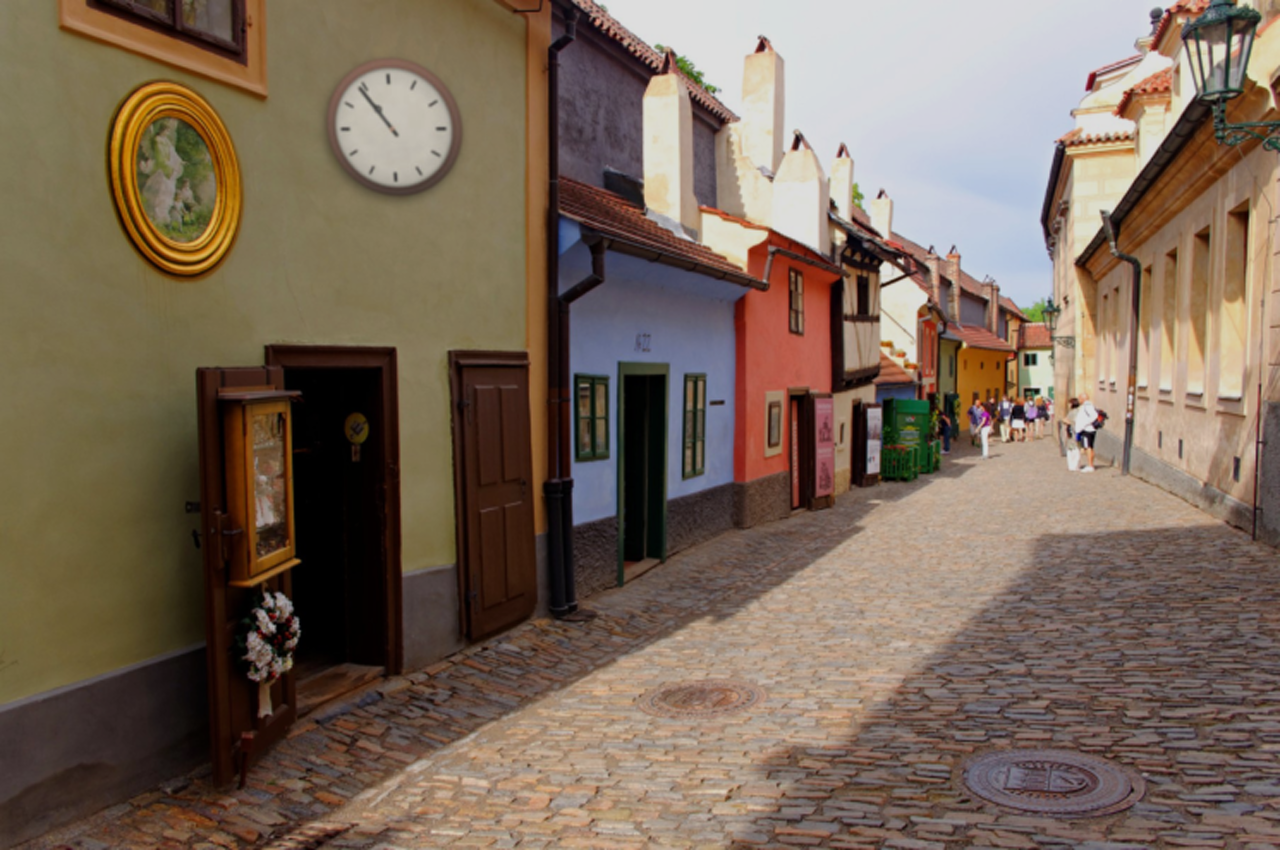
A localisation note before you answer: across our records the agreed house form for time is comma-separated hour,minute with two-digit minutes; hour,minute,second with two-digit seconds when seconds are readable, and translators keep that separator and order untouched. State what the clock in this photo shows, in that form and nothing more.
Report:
10,54
